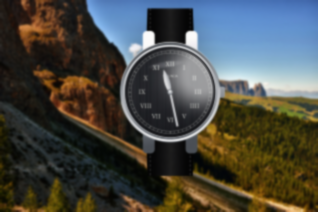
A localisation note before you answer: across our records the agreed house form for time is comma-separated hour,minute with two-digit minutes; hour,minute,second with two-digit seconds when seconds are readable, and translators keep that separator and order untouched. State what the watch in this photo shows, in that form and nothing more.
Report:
11,28
